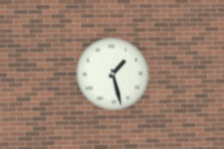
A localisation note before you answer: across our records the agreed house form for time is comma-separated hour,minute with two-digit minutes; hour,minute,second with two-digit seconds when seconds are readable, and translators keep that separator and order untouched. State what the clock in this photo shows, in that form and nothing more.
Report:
1,28
